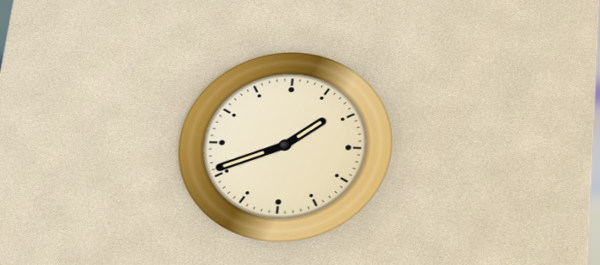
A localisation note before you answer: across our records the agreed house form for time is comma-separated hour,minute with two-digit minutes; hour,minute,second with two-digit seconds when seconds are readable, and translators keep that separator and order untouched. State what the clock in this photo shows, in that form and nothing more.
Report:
1,41
